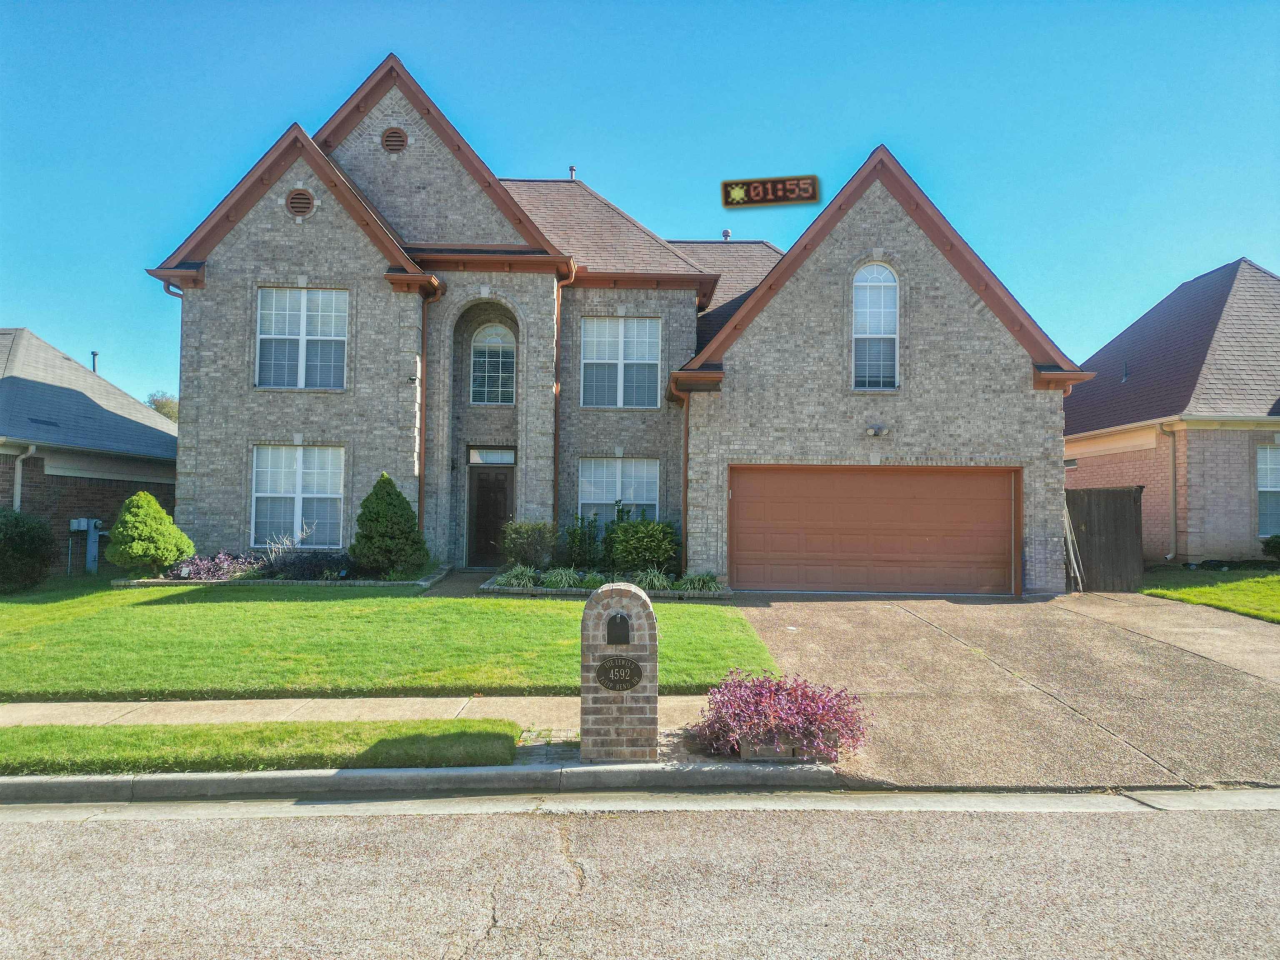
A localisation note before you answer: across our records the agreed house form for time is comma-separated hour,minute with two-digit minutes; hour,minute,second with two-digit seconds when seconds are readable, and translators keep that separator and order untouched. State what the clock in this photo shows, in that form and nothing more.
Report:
1,55
